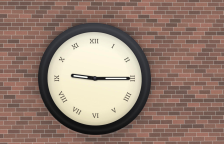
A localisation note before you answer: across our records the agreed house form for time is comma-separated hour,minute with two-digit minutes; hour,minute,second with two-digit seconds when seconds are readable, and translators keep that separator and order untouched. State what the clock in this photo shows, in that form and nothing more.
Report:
9,15
